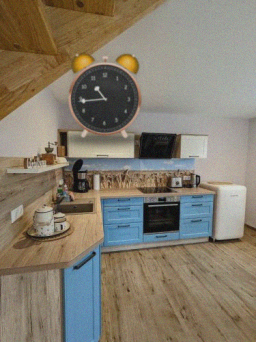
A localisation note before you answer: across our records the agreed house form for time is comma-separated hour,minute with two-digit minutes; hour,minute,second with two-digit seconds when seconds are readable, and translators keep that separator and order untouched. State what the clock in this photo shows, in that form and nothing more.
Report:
10,44
